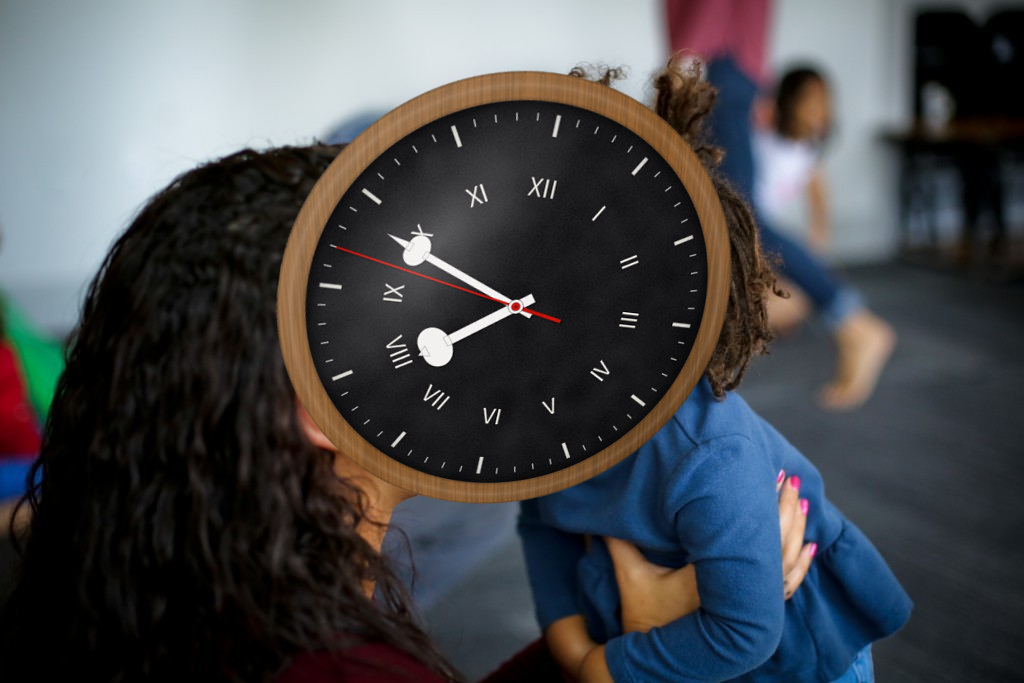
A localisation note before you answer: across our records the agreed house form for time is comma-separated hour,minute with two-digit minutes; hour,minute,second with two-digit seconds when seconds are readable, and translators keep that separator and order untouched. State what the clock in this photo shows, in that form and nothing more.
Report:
7,48,47
